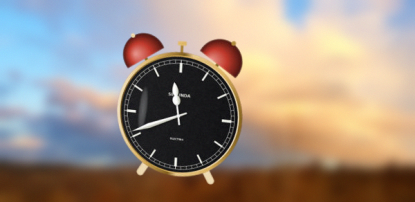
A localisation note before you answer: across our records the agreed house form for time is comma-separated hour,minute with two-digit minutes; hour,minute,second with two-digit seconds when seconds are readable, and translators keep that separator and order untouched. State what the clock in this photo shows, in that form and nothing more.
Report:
11,41
